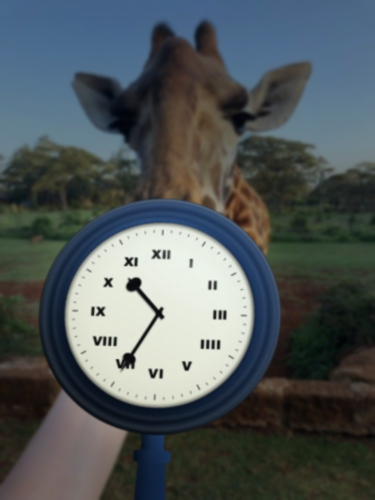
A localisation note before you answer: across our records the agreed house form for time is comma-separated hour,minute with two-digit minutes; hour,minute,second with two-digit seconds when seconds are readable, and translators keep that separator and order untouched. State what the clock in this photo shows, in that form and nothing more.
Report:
10,35
